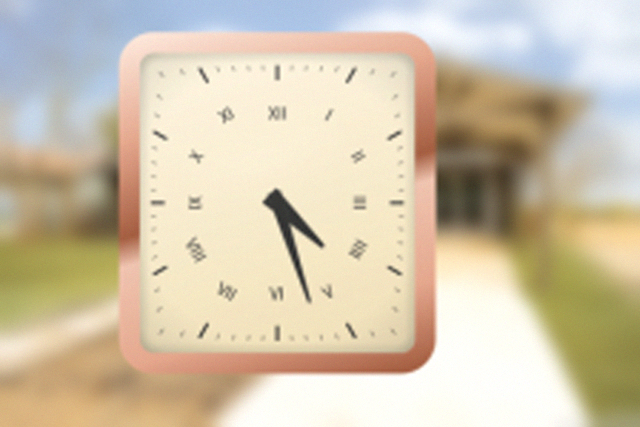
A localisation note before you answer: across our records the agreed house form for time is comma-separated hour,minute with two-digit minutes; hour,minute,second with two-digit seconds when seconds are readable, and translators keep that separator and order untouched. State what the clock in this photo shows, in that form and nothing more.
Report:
4,27
